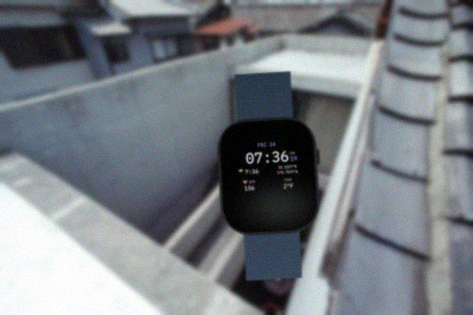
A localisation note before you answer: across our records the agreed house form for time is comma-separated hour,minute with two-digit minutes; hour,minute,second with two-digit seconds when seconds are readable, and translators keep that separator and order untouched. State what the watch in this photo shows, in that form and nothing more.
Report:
7,36
